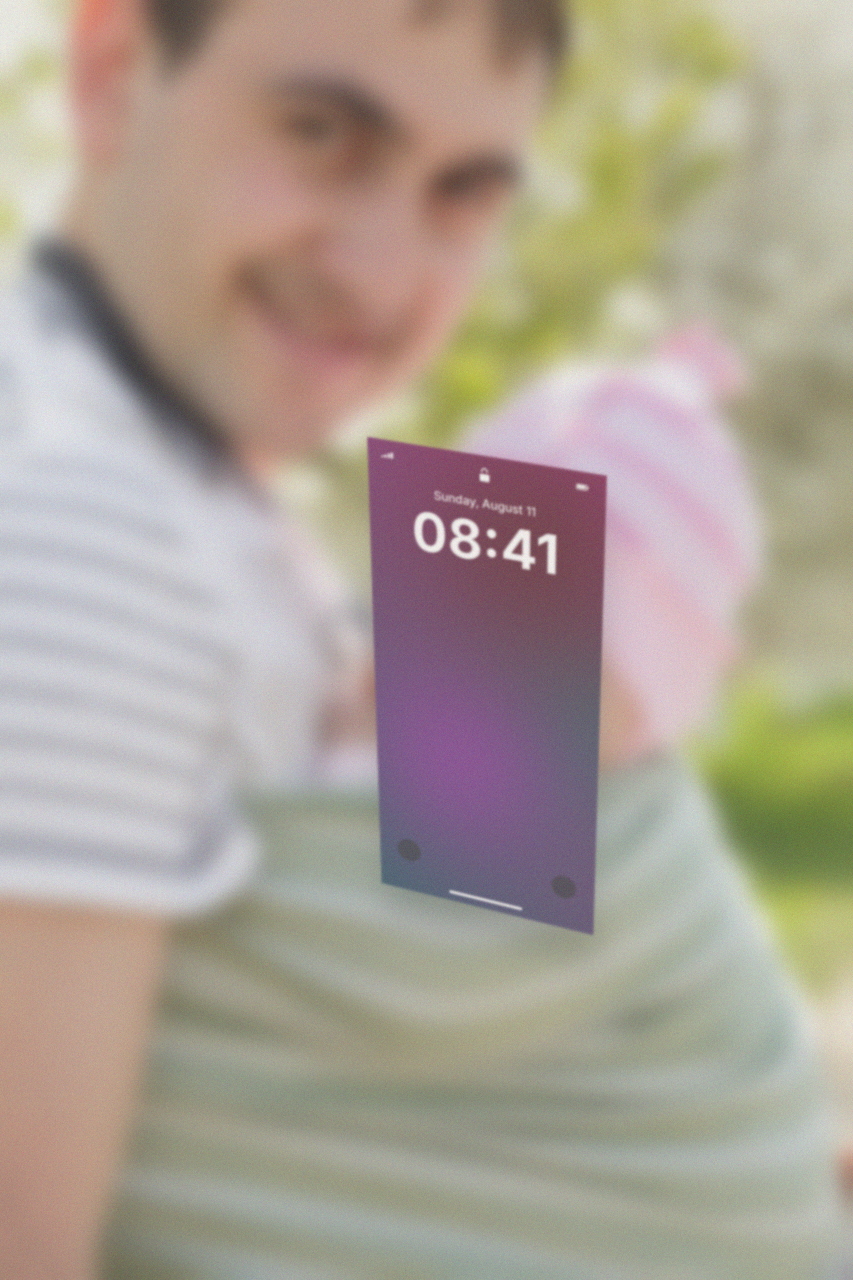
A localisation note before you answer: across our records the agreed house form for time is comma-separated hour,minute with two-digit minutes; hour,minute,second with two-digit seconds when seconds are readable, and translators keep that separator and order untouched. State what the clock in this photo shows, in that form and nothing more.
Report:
8,41
